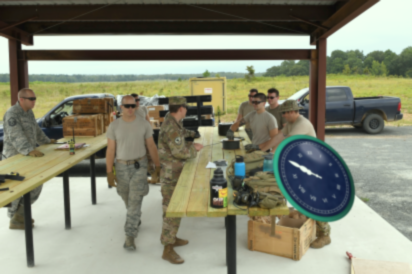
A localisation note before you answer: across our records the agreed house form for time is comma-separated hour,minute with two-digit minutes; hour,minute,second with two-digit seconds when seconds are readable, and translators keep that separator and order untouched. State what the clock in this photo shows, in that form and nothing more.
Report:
9,50
